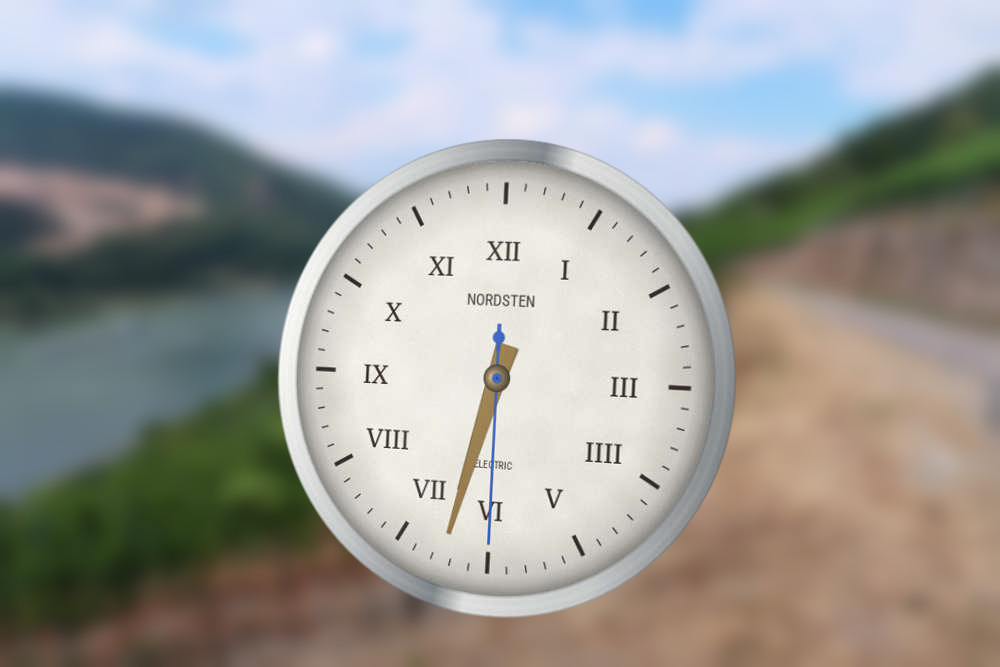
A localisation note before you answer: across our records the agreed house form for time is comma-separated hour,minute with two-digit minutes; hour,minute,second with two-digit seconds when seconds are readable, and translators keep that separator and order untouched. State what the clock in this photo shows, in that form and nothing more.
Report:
6,32,30
